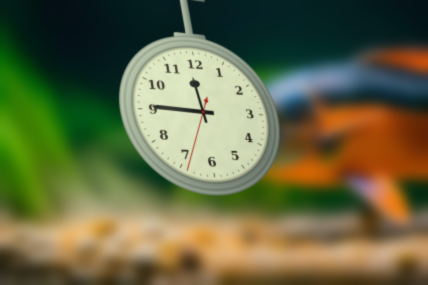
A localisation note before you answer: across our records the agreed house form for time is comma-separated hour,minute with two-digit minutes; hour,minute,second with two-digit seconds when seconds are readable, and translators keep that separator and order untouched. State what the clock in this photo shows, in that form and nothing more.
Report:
11,45,34
